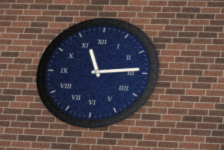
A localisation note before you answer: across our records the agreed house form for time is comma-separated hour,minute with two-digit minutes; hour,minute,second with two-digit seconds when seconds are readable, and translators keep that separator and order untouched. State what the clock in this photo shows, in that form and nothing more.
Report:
11,14
